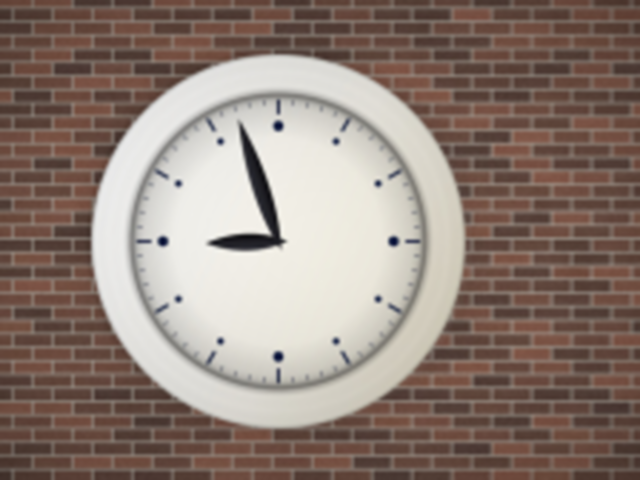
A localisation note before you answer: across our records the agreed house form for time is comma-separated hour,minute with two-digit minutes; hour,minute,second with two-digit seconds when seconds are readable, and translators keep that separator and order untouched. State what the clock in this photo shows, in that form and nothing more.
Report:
8,57
